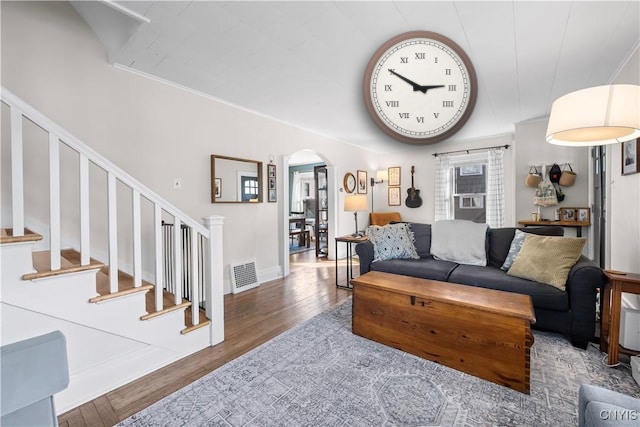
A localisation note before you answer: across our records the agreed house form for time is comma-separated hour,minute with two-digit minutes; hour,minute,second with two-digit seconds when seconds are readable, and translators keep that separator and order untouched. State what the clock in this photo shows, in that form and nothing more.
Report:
2,50
